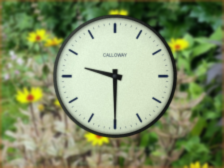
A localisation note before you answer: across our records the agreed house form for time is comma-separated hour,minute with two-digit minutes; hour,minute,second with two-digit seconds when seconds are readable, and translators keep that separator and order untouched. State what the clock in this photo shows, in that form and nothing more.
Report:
9,30
